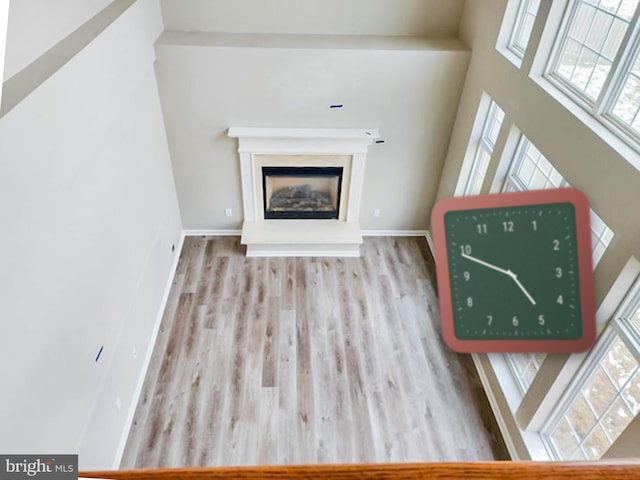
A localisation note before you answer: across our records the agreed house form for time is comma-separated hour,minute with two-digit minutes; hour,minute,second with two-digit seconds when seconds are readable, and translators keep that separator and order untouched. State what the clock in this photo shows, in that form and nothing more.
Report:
4,49
